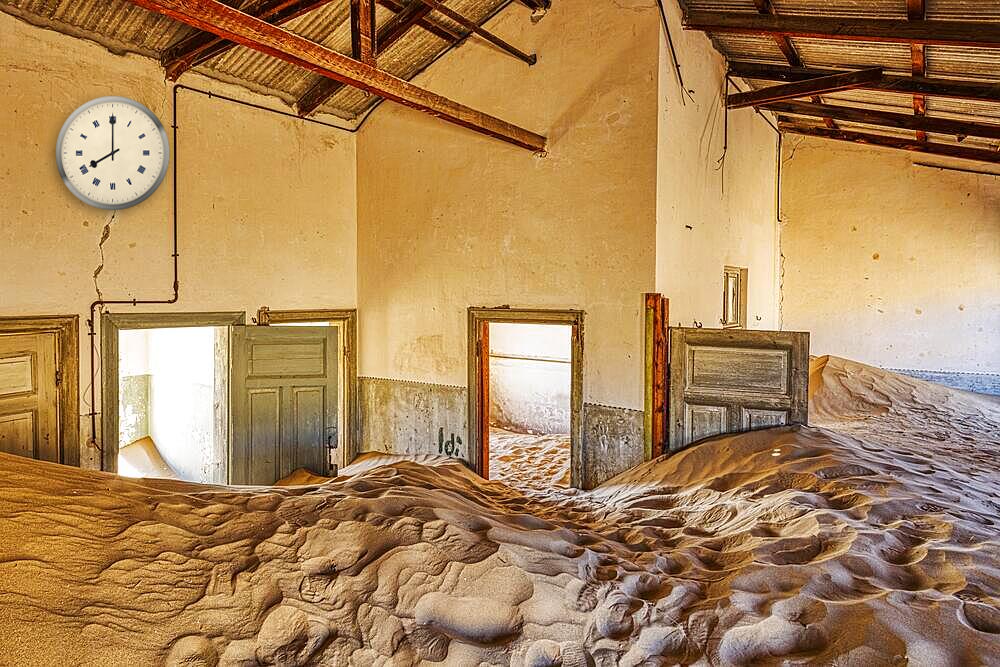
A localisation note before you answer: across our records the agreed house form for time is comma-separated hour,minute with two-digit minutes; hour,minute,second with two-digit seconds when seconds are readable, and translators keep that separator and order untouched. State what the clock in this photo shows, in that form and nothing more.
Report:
8,00
